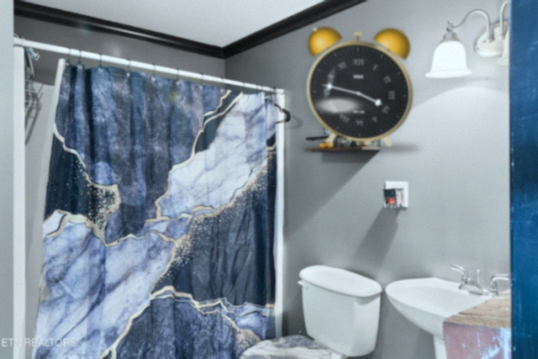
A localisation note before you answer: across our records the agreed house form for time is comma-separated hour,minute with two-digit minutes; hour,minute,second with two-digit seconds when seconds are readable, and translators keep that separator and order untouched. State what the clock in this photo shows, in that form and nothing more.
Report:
3,47
